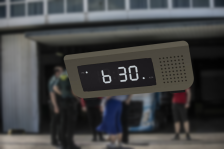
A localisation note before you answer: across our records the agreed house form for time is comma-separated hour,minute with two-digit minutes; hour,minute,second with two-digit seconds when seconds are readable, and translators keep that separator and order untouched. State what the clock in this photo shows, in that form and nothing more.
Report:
6,30
